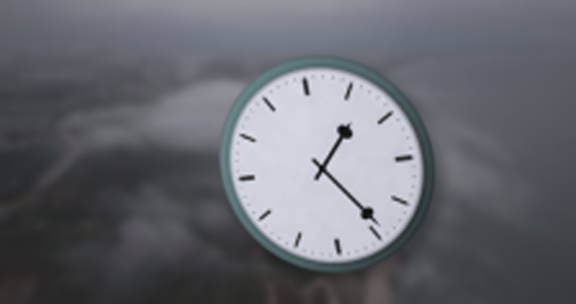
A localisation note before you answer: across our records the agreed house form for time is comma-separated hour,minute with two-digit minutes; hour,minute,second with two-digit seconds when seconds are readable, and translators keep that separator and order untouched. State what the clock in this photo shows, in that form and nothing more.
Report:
1,24
